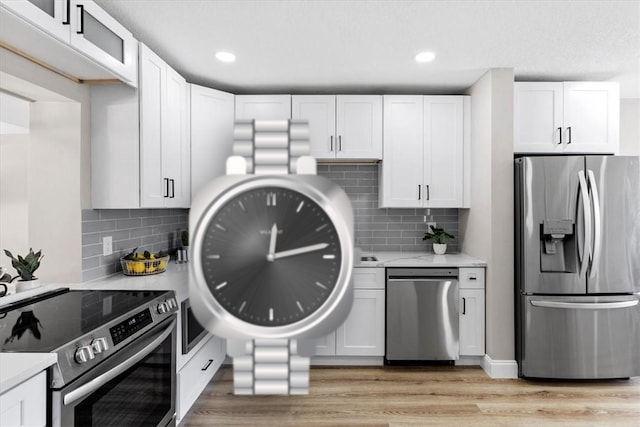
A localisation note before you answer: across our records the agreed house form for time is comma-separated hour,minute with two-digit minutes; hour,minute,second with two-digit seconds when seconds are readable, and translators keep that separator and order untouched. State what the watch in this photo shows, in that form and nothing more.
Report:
12,13
